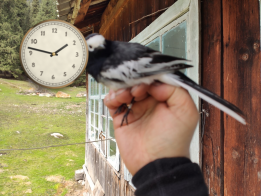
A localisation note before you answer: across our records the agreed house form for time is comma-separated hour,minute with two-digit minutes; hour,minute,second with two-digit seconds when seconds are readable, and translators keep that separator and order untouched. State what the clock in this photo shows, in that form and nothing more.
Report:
1,47
